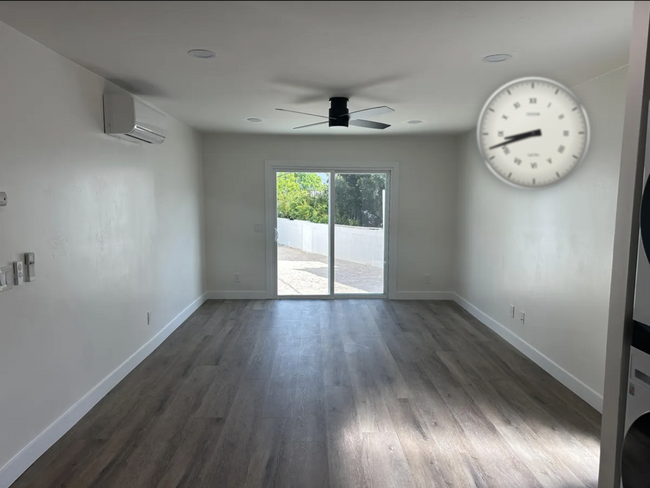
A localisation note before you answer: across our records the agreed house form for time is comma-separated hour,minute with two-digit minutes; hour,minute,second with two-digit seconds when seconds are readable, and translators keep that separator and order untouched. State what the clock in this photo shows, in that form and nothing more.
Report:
8,42
